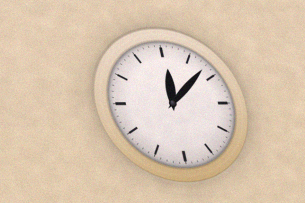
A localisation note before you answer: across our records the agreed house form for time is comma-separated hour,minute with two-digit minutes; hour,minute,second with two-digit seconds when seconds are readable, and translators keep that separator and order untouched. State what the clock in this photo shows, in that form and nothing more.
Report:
12,08
